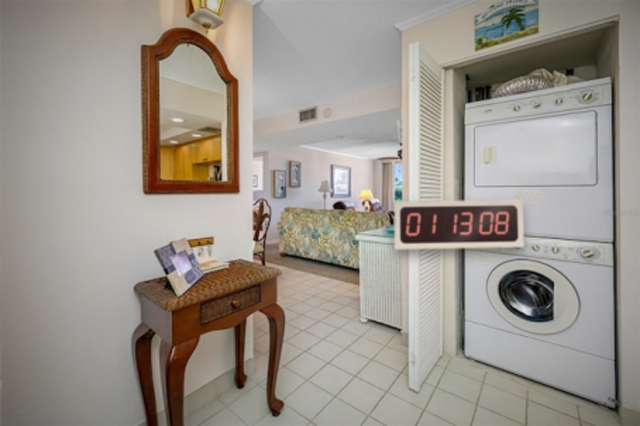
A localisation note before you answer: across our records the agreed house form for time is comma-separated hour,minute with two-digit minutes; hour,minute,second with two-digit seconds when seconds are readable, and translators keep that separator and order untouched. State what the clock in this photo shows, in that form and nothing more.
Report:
1,13,08
